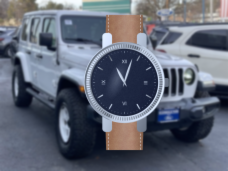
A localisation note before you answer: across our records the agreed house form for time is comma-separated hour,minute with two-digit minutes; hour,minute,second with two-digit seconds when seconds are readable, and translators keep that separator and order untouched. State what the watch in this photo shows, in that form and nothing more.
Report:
11,03
